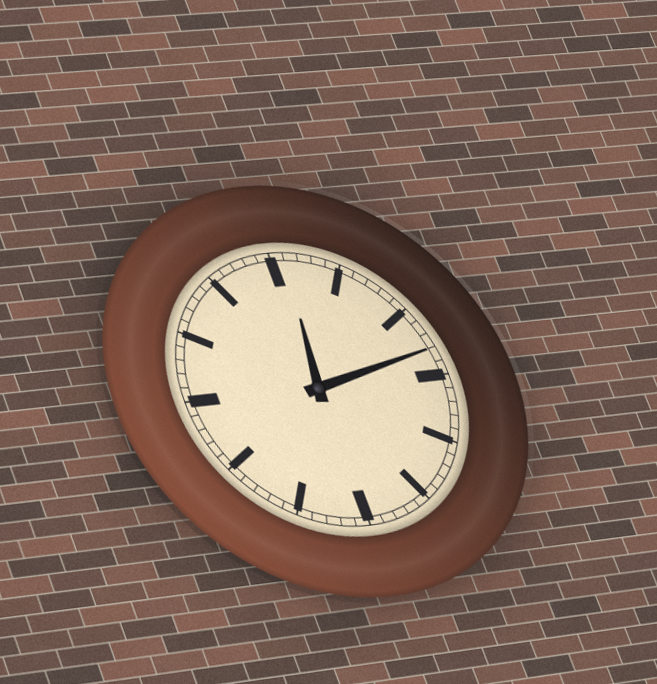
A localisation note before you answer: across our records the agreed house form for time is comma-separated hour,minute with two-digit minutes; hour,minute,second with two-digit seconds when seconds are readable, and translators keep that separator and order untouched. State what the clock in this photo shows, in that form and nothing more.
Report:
12,13
